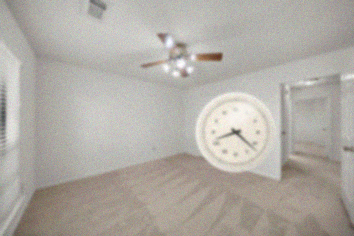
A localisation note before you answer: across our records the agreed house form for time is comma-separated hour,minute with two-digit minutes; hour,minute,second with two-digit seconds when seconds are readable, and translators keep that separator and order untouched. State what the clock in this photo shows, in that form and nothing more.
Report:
8,22
